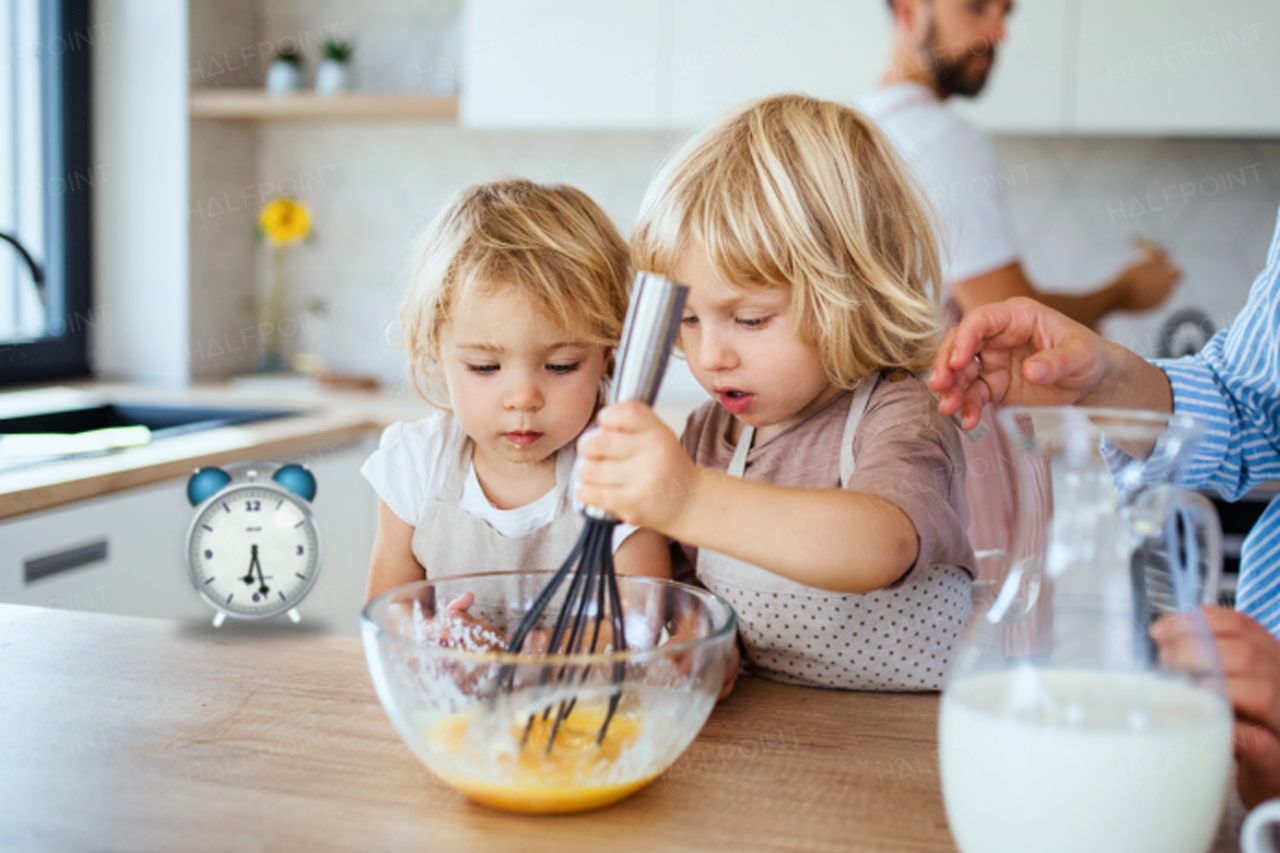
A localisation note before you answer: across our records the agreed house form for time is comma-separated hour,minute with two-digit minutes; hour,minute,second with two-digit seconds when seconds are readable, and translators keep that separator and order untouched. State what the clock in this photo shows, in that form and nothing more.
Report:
6,28
